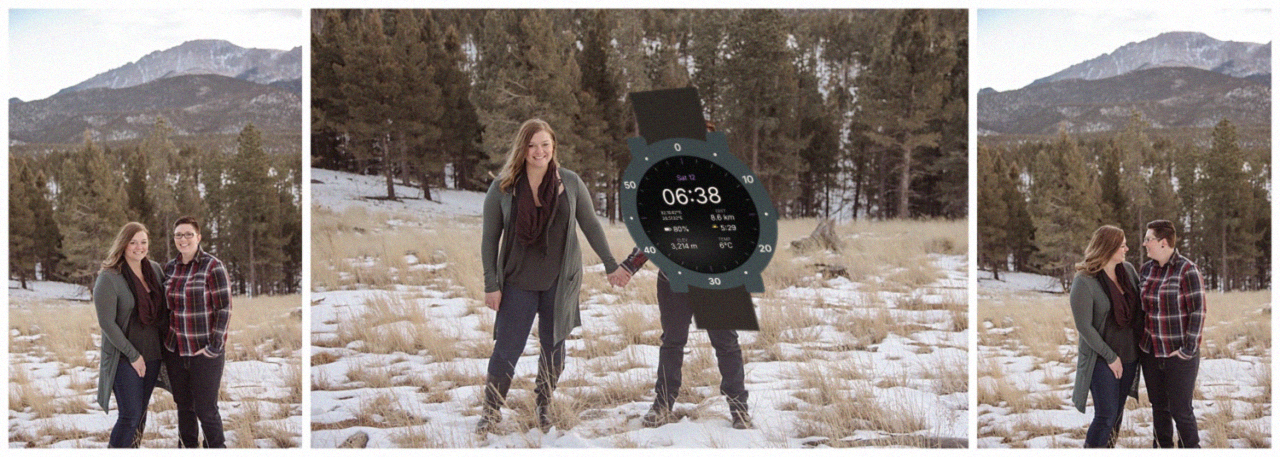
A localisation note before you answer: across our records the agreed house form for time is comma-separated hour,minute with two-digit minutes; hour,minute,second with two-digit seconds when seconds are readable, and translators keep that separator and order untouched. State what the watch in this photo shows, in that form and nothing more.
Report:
6,38
